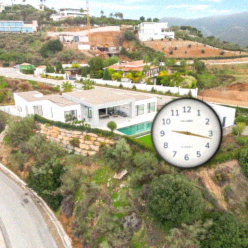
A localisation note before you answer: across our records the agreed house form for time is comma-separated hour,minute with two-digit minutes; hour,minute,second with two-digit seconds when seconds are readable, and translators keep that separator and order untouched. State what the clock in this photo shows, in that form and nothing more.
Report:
9,17
